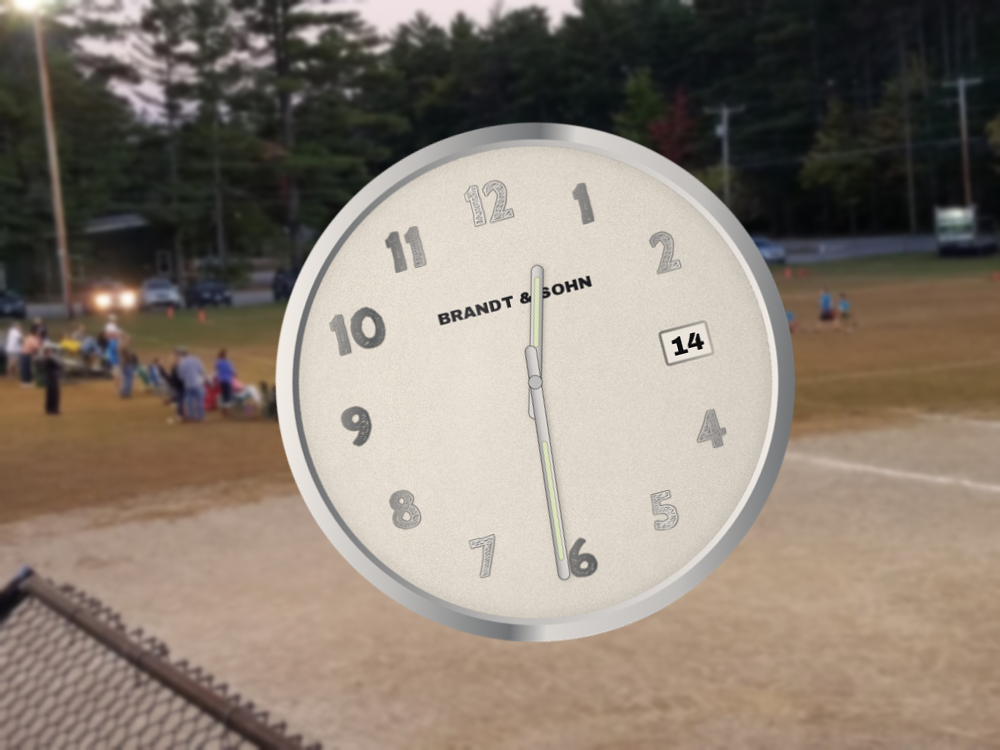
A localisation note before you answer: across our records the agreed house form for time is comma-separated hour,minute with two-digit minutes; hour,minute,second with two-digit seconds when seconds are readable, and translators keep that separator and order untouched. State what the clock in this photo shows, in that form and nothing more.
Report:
12,31
